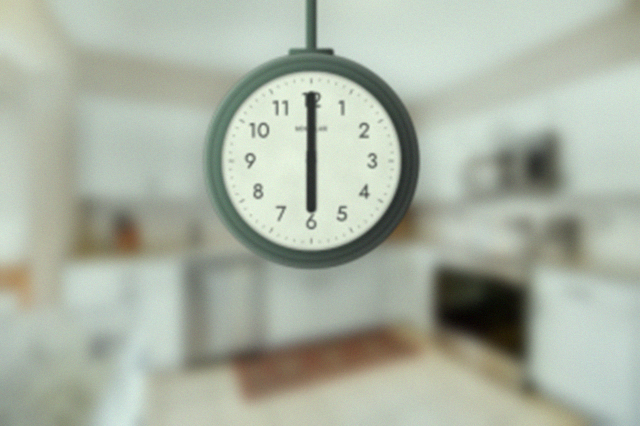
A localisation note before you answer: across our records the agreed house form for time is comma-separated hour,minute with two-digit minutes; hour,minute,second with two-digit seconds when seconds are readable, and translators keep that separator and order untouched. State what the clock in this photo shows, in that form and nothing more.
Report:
6,00
